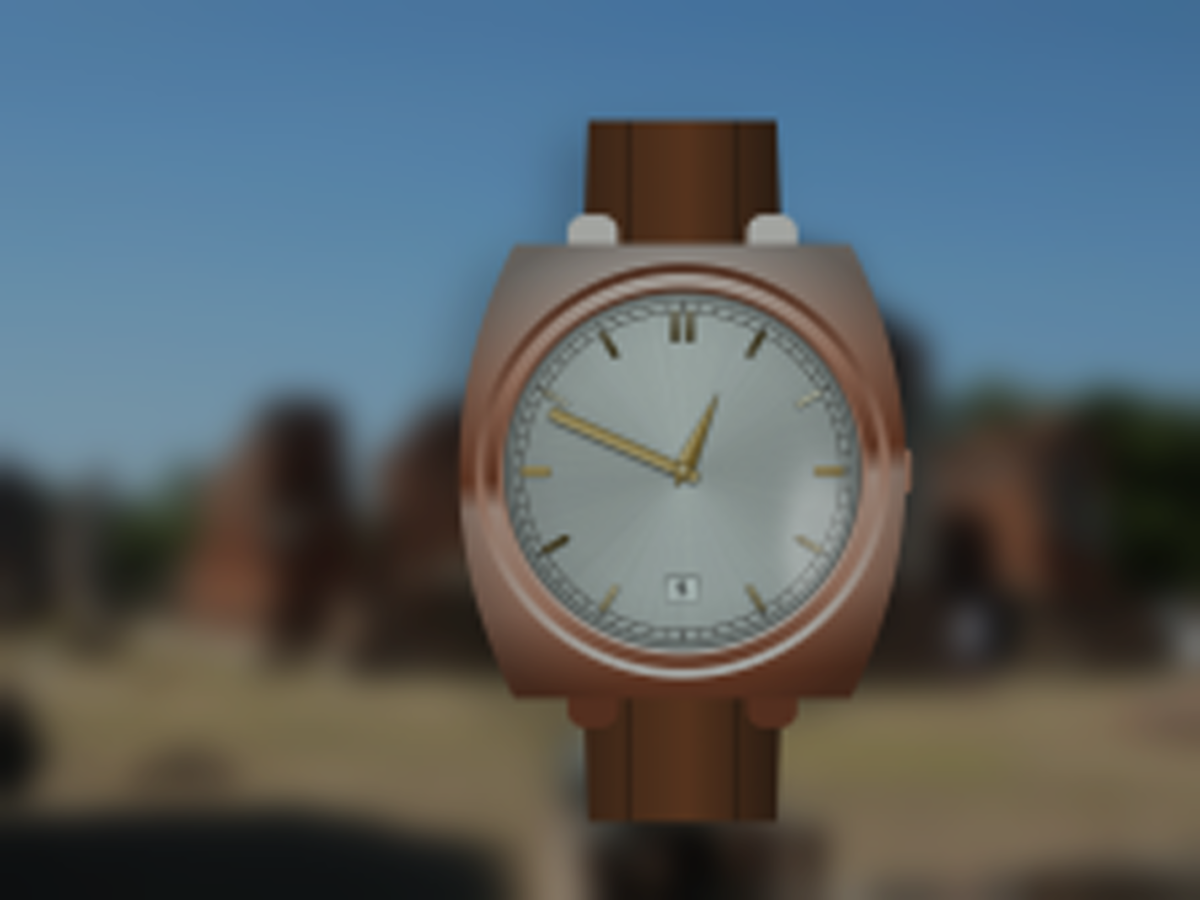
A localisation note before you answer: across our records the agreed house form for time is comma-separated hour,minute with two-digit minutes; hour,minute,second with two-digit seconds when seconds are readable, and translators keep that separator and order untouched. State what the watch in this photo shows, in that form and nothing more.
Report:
12,49
